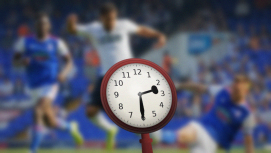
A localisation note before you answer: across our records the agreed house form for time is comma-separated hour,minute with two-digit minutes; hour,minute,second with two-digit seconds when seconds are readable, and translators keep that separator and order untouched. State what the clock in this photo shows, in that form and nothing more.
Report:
2,30
